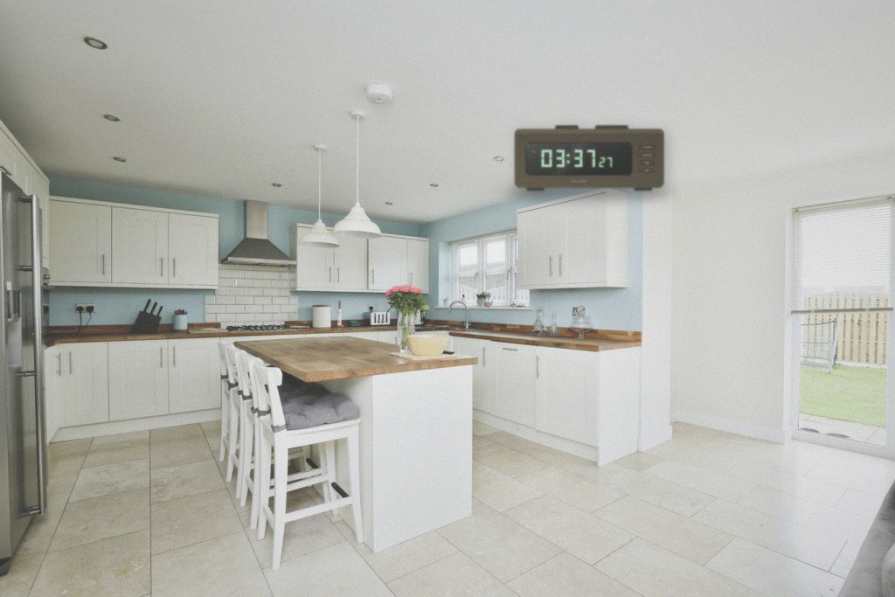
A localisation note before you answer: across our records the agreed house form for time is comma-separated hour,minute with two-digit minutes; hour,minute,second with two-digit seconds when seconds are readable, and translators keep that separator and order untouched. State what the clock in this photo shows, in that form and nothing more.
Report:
3,37
